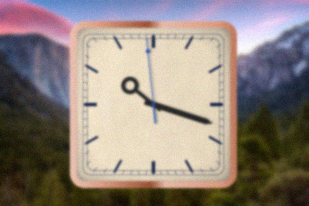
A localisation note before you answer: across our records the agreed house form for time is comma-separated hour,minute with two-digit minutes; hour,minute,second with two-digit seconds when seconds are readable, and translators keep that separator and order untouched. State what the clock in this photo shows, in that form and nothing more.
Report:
10,17,59
